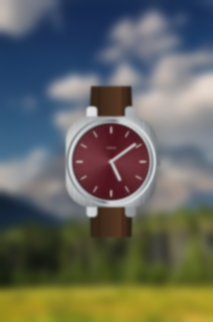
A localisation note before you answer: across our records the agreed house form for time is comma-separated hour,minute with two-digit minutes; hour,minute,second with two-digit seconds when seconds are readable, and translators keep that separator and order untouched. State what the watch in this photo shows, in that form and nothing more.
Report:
5,09
